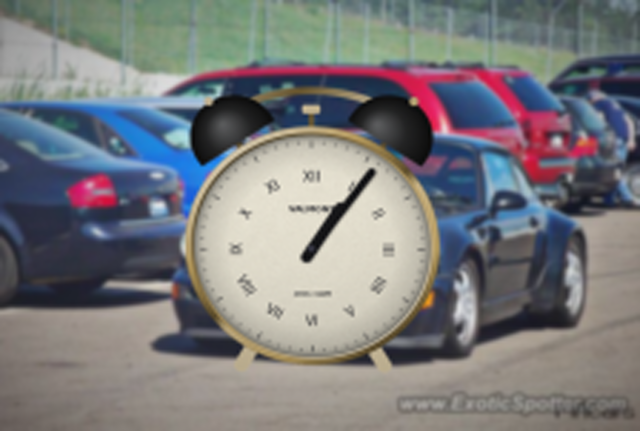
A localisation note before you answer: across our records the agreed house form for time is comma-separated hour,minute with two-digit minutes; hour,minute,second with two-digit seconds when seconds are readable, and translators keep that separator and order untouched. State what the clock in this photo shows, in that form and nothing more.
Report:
1,06
